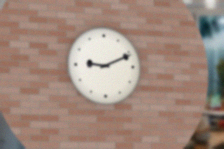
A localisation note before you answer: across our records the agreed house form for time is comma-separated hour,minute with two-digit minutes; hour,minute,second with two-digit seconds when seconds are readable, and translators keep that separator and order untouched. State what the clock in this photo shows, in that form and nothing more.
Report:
9,11
